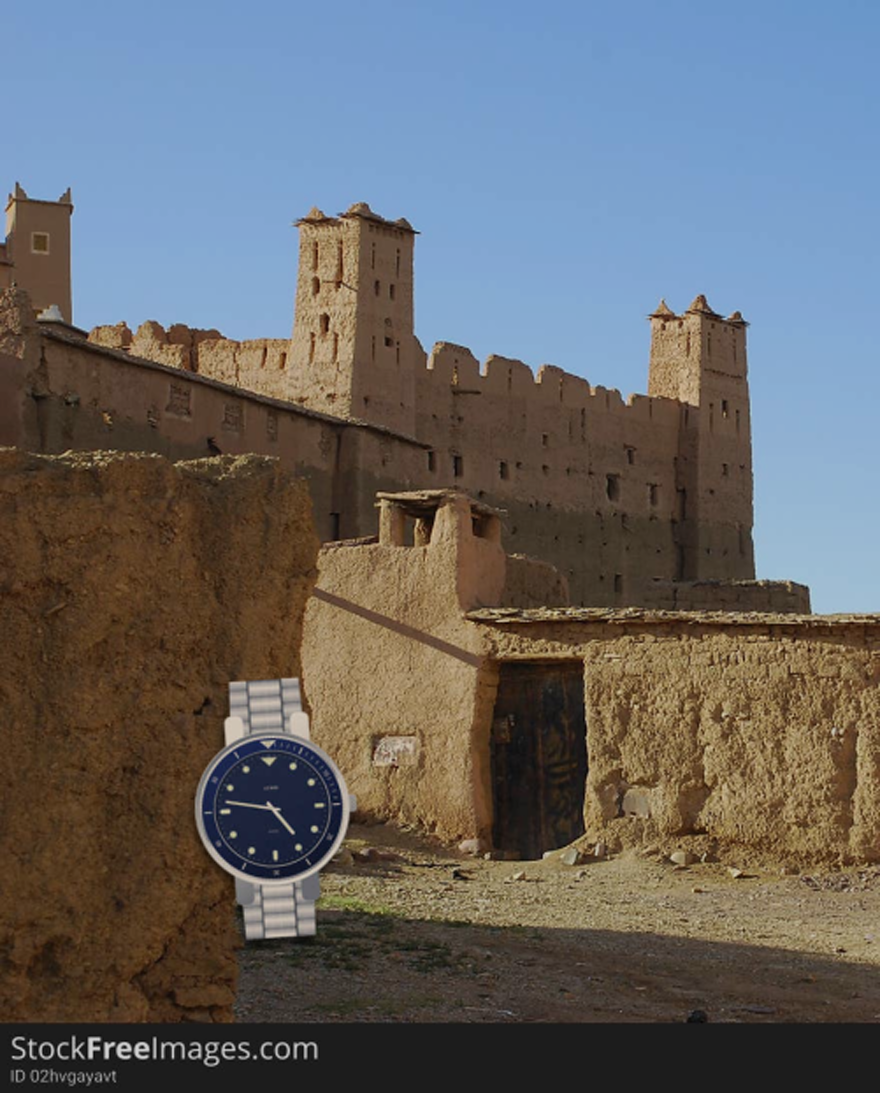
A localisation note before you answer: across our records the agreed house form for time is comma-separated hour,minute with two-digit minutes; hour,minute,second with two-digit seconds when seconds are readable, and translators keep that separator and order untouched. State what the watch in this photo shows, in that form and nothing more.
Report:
4,47
